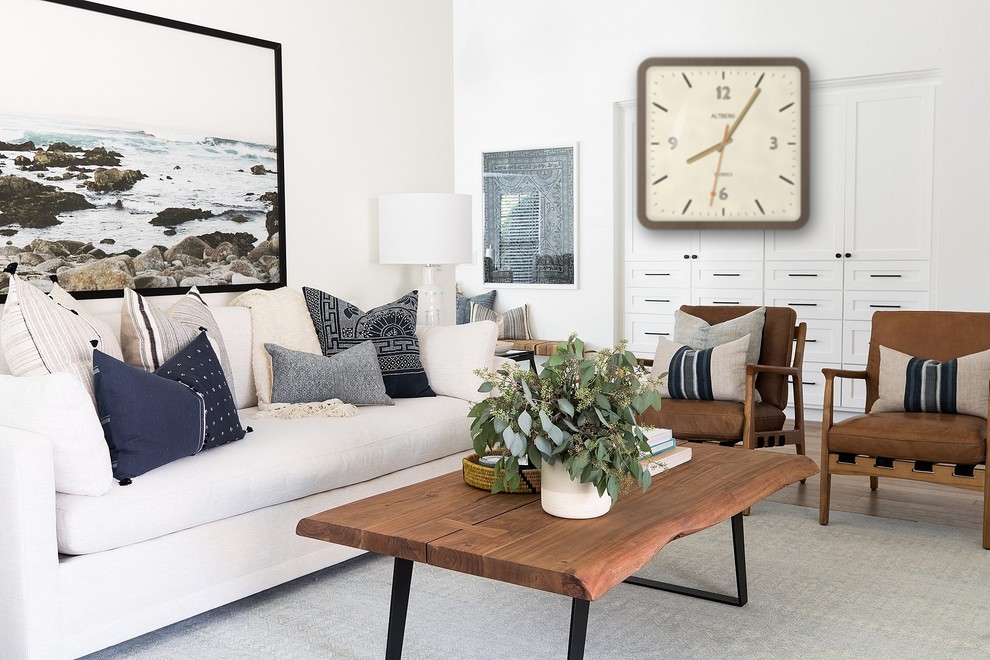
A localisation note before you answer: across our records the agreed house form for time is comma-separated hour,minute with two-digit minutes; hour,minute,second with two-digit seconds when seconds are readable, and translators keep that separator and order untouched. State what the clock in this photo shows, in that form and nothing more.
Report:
8,05,32
